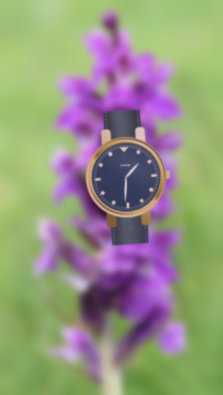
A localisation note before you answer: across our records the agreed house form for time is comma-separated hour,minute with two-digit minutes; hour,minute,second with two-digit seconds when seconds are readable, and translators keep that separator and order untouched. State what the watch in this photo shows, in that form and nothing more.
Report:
1,31
